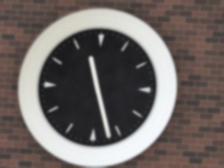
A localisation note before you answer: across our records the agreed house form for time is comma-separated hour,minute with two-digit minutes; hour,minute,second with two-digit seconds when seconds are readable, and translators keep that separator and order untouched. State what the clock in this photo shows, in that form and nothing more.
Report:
11,27
